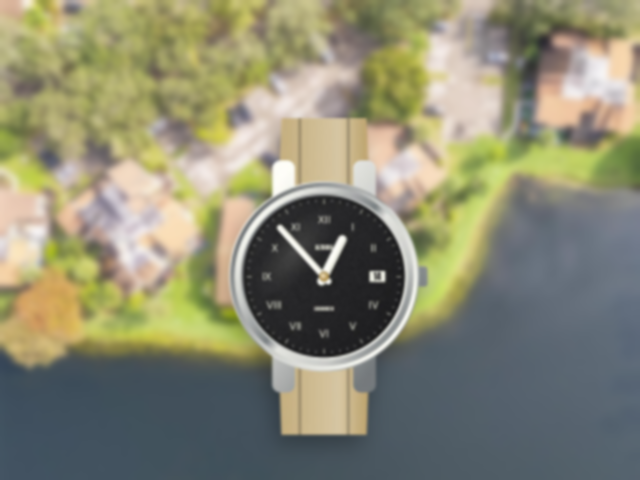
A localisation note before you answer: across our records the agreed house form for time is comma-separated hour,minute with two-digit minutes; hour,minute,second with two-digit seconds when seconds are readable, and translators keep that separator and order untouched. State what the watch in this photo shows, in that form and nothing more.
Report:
12,53
